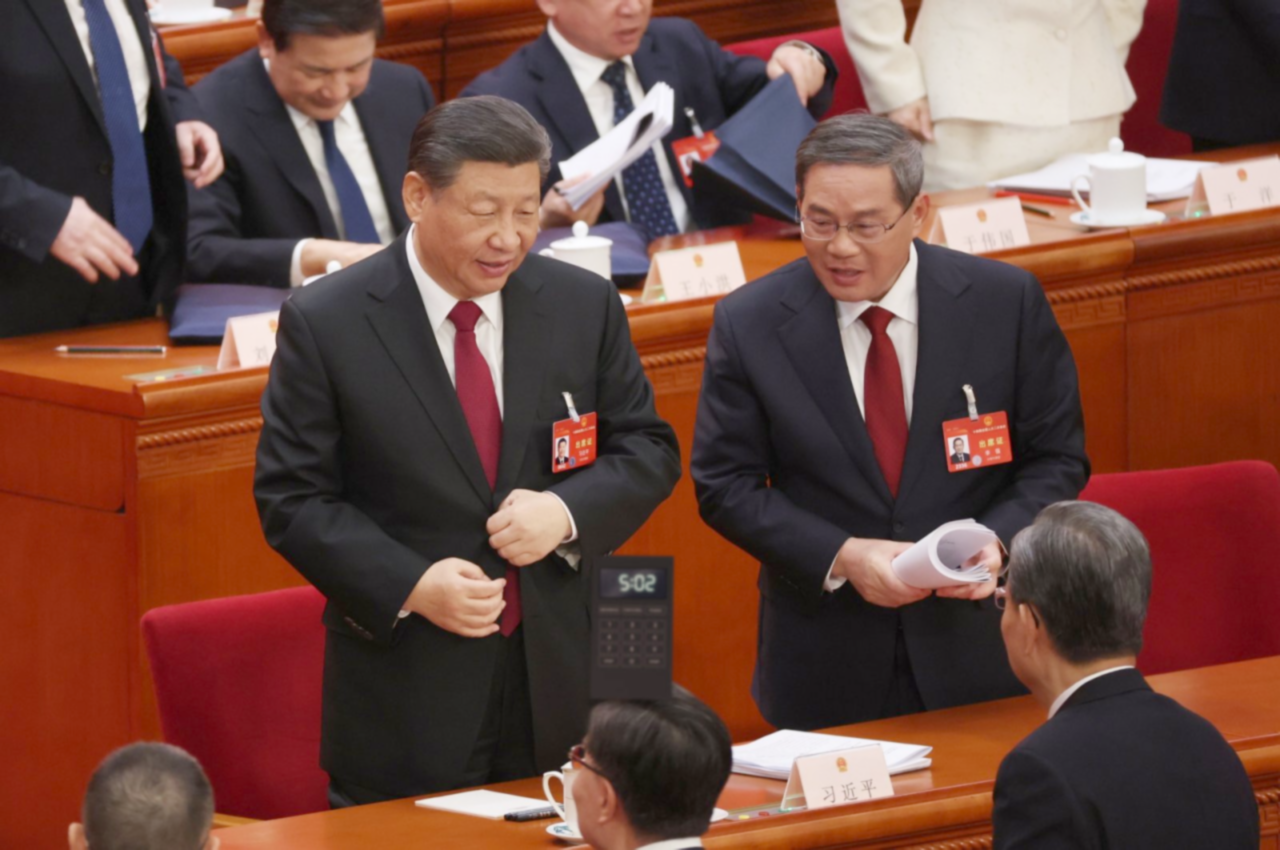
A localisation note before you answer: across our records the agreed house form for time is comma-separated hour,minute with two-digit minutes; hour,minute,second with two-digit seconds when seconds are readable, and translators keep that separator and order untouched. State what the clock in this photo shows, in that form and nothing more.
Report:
5,02
